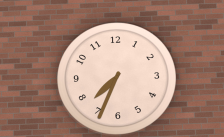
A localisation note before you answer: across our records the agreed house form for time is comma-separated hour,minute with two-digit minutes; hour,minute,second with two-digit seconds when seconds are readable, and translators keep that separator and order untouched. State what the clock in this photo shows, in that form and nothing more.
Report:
7,34
